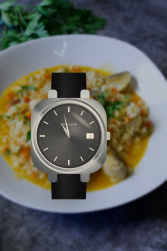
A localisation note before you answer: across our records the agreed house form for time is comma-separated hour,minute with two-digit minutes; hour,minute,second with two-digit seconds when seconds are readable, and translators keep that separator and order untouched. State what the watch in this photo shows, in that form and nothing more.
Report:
10,58
